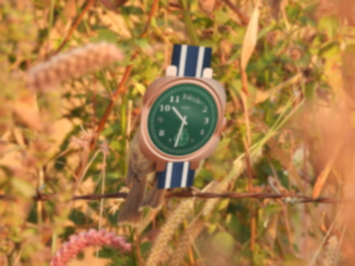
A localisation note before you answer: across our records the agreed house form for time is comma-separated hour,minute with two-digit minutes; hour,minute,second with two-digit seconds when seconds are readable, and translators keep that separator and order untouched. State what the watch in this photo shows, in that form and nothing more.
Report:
10,32
